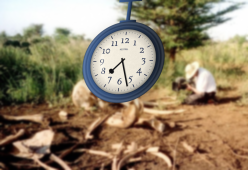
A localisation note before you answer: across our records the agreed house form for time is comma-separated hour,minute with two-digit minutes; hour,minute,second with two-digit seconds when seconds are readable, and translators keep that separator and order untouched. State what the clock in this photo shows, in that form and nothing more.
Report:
7,27
